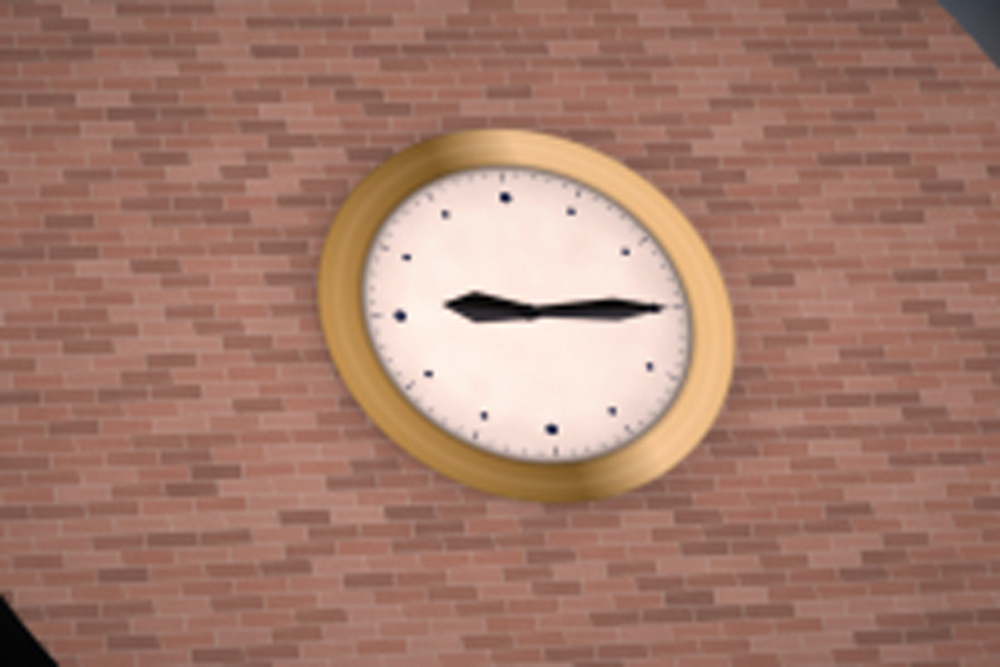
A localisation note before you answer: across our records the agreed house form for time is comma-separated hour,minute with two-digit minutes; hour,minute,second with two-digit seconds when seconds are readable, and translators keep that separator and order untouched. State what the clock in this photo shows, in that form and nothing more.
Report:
9,15
